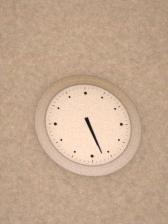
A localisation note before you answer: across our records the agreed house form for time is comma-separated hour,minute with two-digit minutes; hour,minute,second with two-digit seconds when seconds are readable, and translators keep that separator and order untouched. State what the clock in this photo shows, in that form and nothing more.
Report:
5,27
